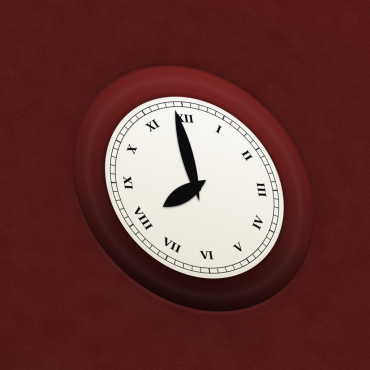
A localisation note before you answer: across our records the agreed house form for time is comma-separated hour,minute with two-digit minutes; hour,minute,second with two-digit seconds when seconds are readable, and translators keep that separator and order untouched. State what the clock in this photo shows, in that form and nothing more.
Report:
7,59
